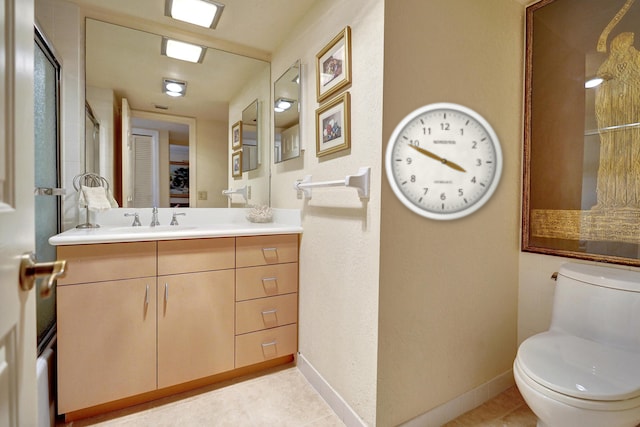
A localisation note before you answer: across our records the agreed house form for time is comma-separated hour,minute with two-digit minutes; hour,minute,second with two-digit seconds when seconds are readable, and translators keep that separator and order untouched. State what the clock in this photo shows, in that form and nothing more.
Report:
3,49
